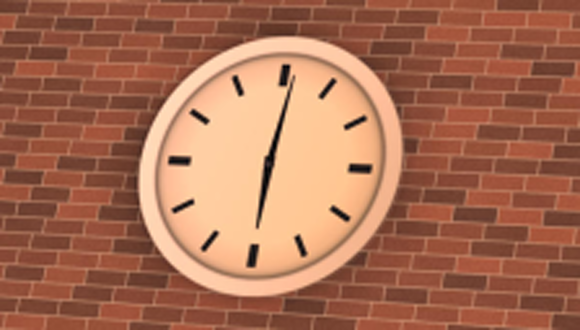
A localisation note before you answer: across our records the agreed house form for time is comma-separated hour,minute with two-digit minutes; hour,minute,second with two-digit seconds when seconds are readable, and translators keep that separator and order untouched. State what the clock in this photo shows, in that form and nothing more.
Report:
6,01
